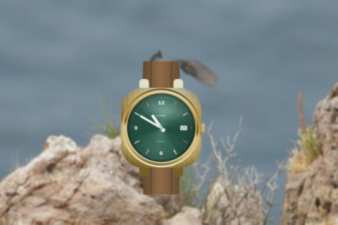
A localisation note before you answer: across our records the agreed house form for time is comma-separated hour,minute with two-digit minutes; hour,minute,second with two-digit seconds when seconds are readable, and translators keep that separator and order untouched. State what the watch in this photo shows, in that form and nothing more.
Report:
10,50
